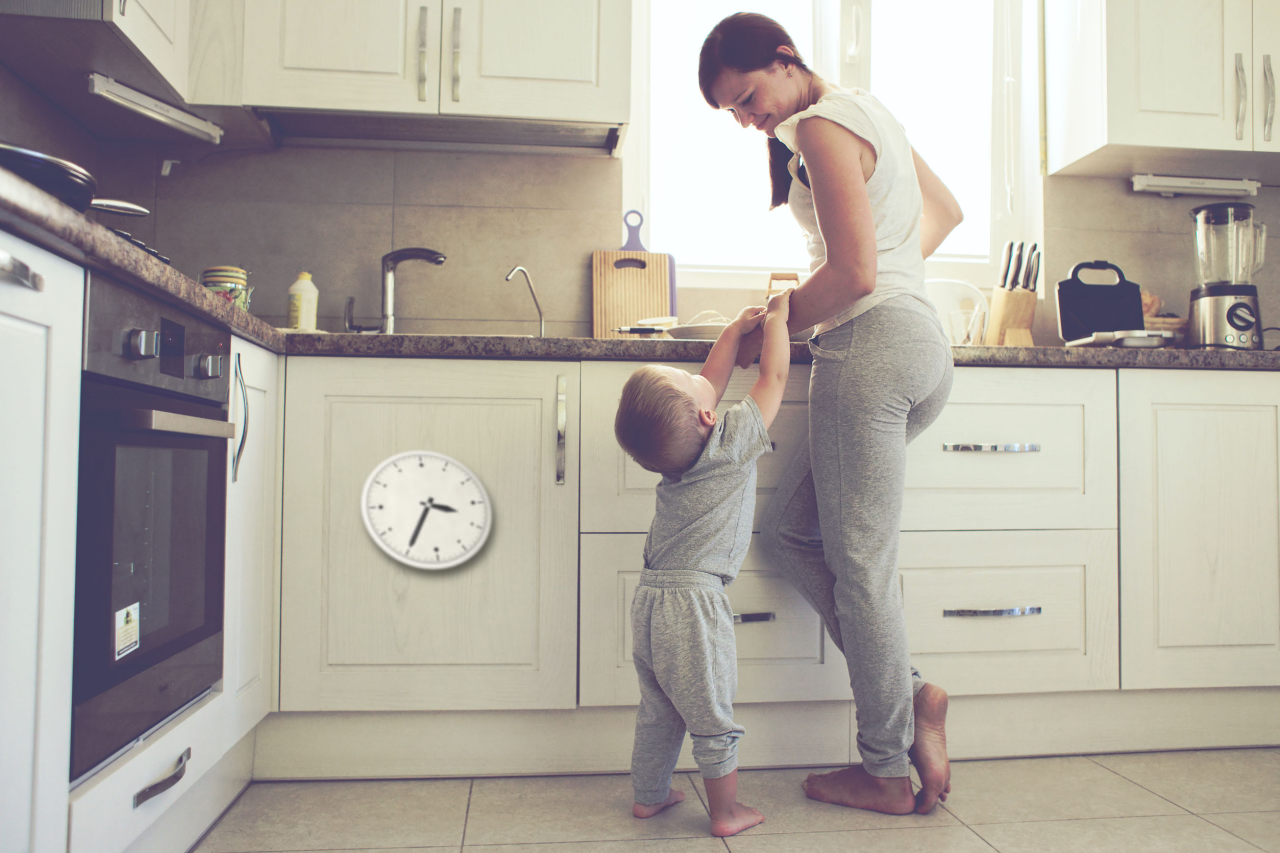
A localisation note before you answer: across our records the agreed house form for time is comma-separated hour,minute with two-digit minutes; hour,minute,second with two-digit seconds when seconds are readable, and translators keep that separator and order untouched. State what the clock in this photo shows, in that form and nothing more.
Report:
3,35
